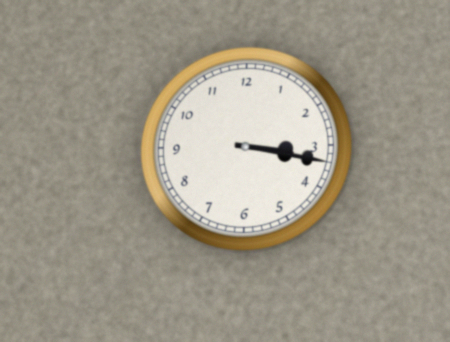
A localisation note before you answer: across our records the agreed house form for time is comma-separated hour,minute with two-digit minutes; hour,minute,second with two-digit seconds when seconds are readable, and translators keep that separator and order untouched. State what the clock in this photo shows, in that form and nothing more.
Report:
3,17
